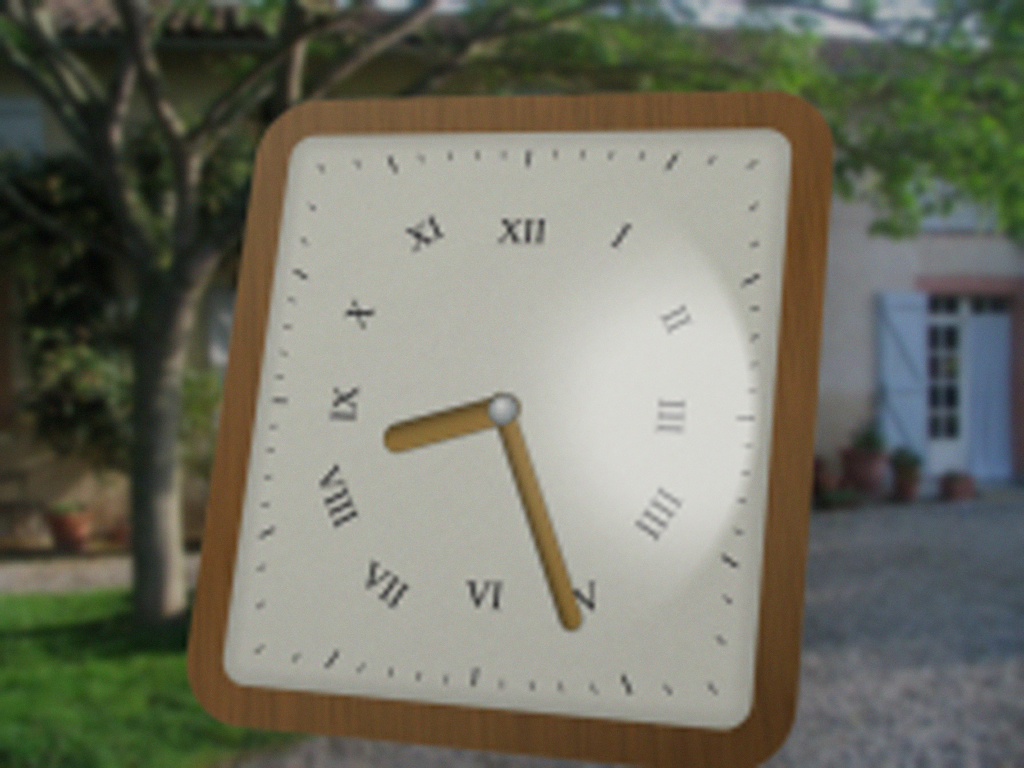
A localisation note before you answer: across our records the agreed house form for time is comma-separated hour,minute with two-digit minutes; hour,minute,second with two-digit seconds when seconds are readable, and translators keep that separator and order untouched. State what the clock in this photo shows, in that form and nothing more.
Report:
8,26
